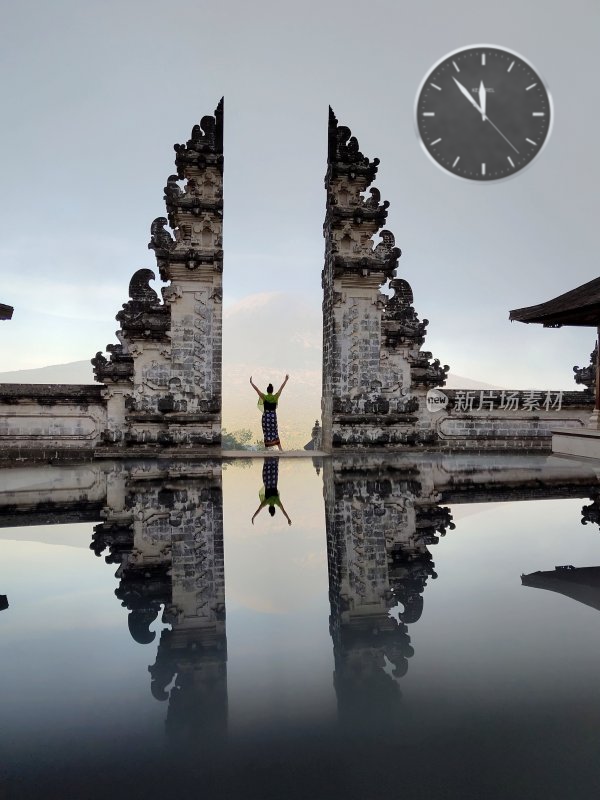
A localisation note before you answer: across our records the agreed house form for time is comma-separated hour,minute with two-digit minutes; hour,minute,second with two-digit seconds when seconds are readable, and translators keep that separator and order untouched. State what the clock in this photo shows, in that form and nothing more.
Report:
11,53,23
